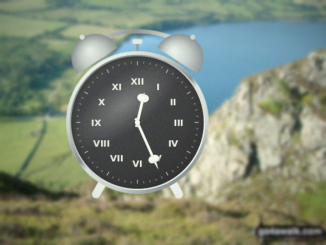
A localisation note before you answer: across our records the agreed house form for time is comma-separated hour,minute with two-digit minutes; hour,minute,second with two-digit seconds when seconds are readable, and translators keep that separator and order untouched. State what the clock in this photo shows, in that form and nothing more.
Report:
12,26
